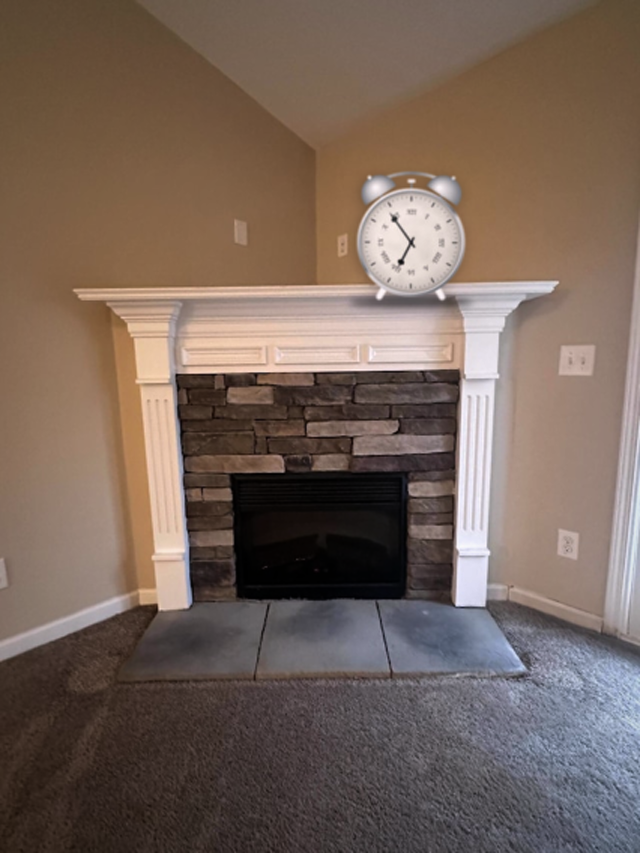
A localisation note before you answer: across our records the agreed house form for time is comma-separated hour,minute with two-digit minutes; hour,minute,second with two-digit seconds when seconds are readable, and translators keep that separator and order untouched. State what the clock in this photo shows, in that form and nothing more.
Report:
6,54
